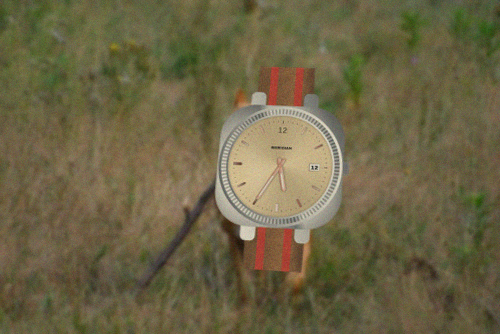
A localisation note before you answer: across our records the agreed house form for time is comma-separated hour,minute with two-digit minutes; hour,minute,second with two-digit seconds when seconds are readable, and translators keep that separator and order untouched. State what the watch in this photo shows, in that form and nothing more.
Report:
5,35
